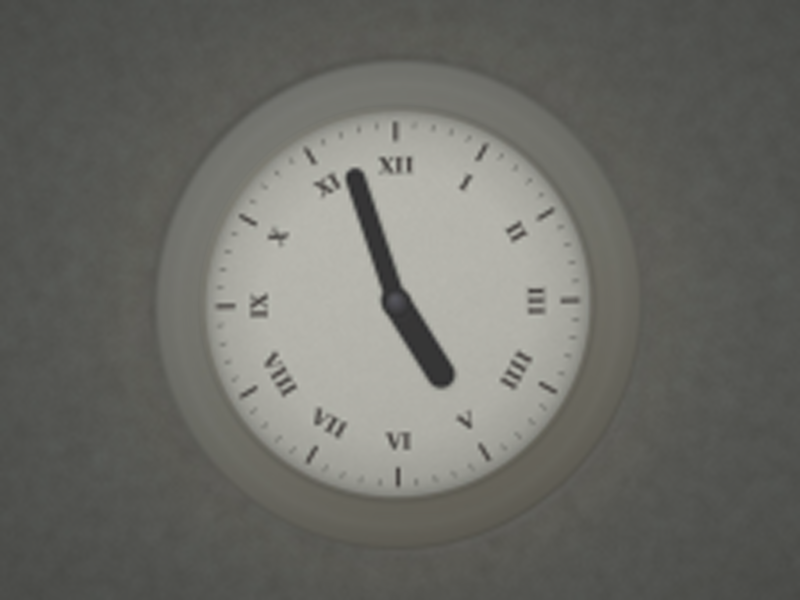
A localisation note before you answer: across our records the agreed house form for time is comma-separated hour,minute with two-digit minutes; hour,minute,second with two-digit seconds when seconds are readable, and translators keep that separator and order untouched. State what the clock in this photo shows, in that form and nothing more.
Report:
4,57
